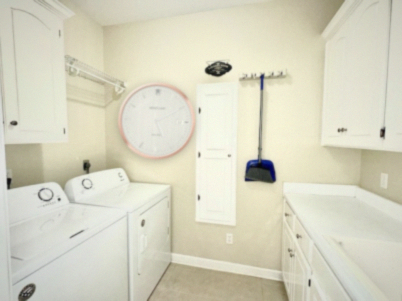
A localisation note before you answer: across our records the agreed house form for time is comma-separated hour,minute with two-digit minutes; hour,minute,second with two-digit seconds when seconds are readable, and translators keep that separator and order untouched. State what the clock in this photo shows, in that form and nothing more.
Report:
5,10
